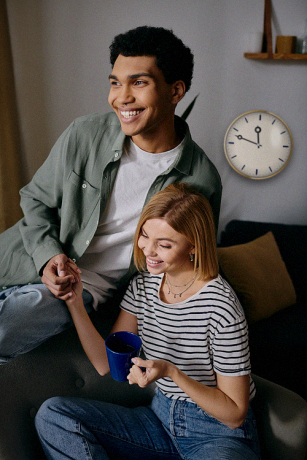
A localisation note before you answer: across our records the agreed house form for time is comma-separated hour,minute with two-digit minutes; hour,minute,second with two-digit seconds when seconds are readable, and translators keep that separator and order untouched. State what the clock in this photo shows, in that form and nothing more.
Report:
11,48
